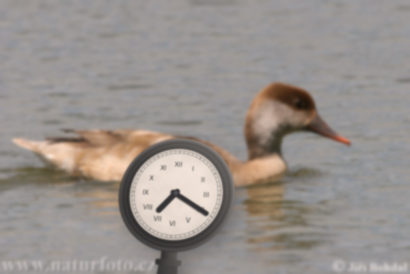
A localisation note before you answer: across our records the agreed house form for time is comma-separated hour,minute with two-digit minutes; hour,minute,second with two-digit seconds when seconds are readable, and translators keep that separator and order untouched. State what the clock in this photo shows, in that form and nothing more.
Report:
7,20
